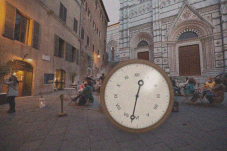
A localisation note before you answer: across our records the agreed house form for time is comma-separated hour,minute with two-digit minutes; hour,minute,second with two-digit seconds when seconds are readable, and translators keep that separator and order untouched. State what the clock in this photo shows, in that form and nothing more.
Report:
12,32
